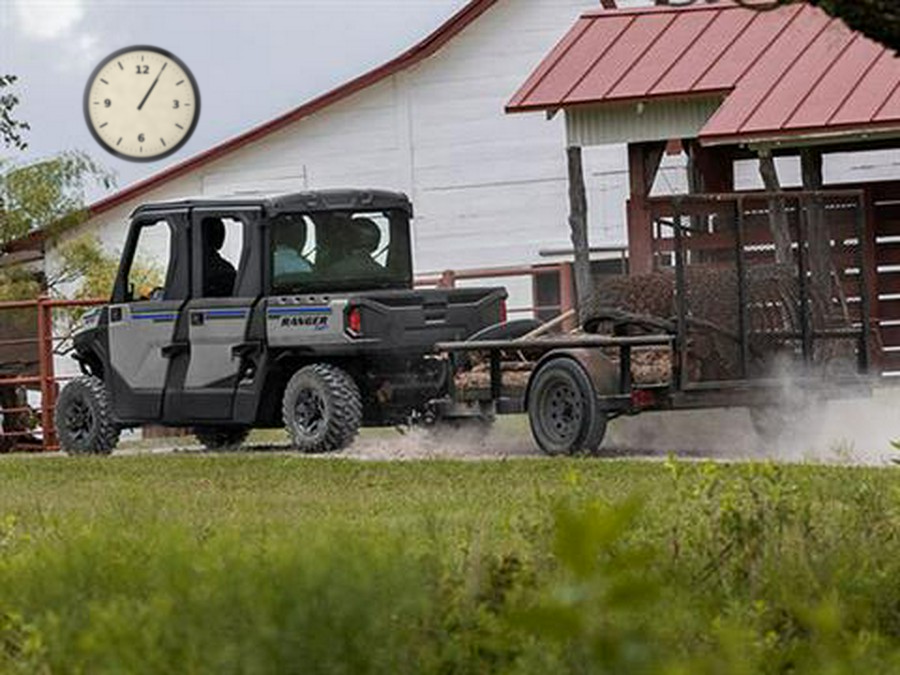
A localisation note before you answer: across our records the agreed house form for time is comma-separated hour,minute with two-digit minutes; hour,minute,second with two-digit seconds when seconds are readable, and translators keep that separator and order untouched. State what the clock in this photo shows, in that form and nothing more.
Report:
1,05
